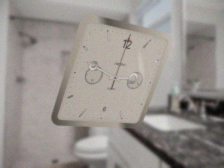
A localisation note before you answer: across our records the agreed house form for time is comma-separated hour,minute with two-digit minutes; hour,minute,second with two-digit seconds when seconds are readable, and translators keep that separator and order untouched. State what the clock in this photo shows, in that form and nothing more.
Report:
2,48
